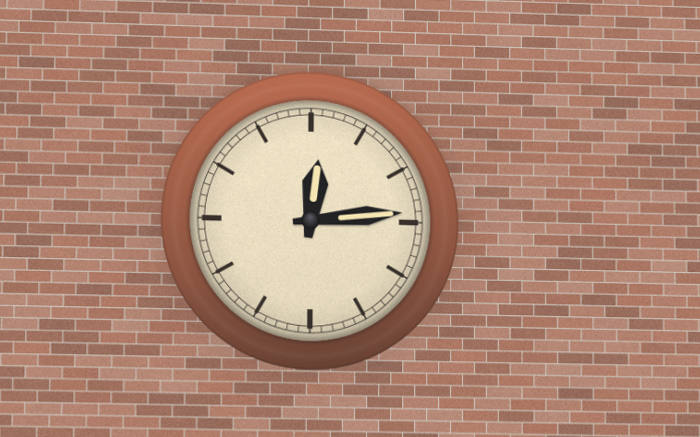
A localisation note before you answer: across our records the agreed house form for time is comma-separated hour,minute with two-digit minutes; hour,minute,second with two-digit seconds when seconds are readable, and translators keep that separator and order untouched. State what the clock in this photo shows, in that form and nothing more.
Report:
12,14
